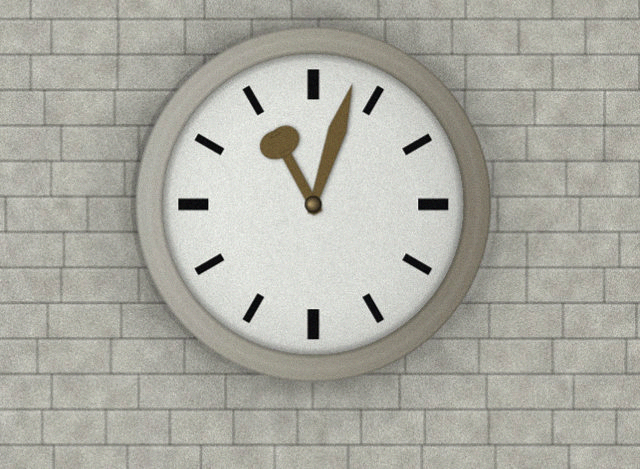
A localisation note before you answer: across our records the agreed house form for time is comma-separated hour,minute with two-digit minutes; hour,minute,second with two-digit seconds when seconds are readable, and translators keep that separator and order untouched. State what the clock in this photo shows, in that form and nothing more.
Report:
11,03
